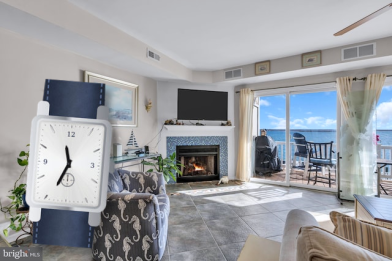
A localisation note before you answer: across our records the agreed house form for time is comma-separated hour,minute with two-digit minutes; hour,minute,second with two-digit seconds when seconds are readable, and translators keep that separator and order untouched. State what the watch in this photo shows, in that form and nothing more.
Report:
11,34
